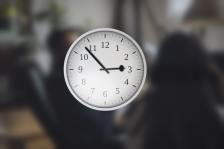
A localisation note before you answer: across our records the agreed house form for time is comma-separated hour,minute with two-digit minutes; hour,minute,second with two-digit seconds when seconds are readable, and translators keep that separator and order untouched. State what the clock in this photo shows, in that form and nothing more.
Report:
2,53
